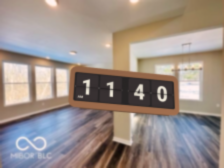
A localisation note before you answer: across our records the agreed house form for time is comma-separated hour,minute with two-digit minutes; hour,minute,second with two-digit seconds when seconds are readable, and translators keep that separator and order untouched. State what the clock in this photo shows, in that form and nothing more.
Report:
11,40
